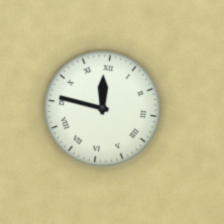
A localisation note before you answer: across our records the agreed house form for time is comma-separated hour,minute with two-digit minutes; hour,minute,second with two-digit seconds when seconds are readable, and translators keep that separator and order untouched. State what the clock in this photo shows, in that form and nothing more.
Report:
11,46
